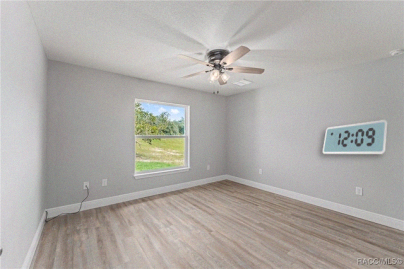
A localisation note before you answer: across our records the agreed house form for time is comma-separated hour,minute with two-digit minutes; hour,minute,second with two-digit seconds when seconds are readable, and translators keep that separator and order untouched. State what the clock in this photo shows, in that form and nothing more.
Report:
12,09
